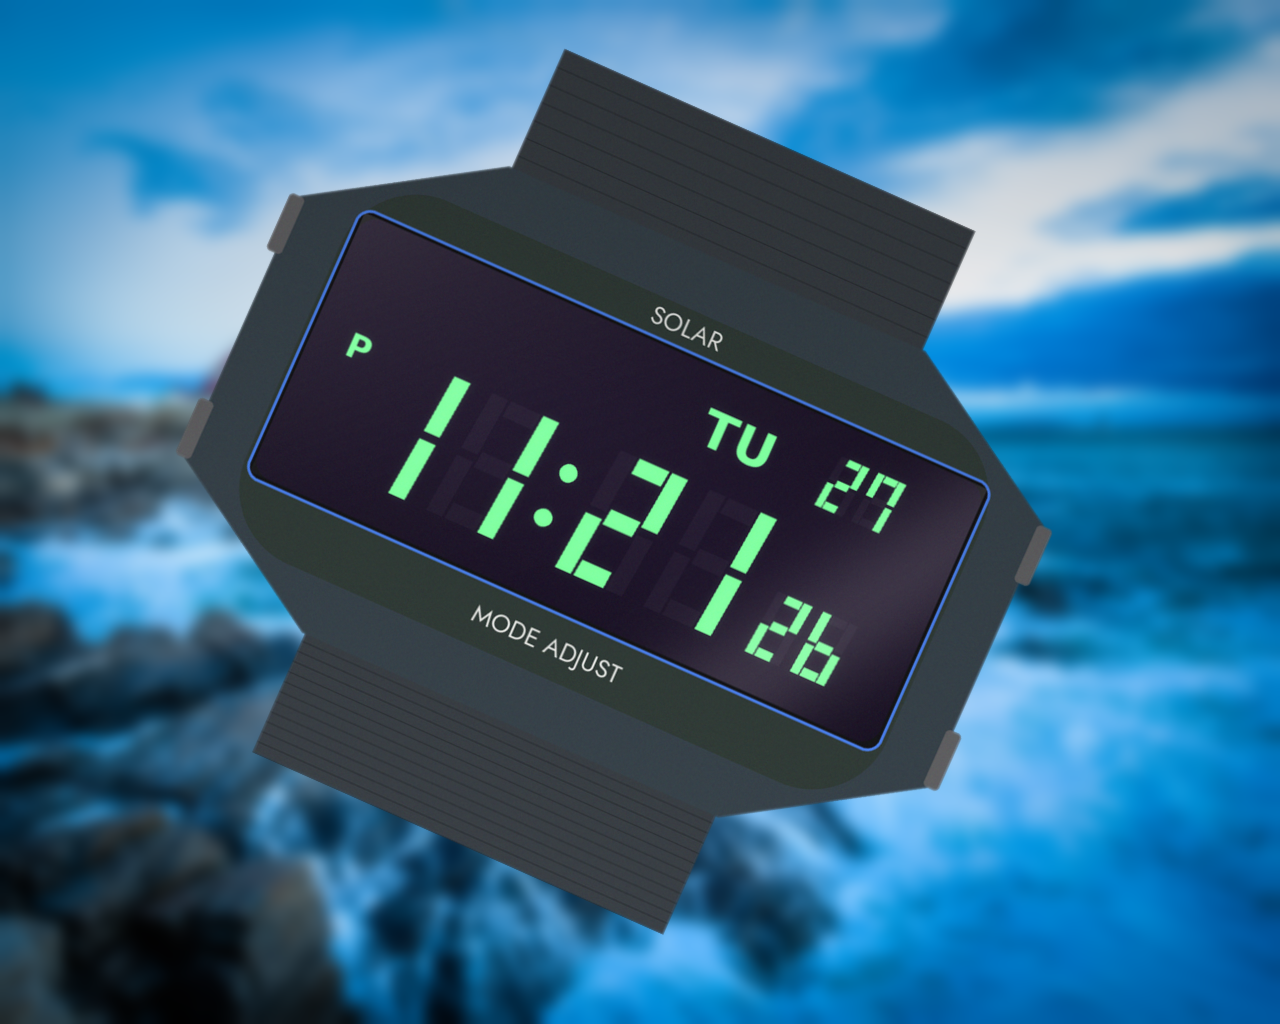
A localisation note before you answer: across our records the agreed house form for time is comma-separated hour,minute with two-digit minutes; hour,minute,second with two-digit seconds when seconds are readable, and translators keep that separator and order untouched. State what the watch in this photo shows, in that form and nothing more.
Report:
11,21,26
